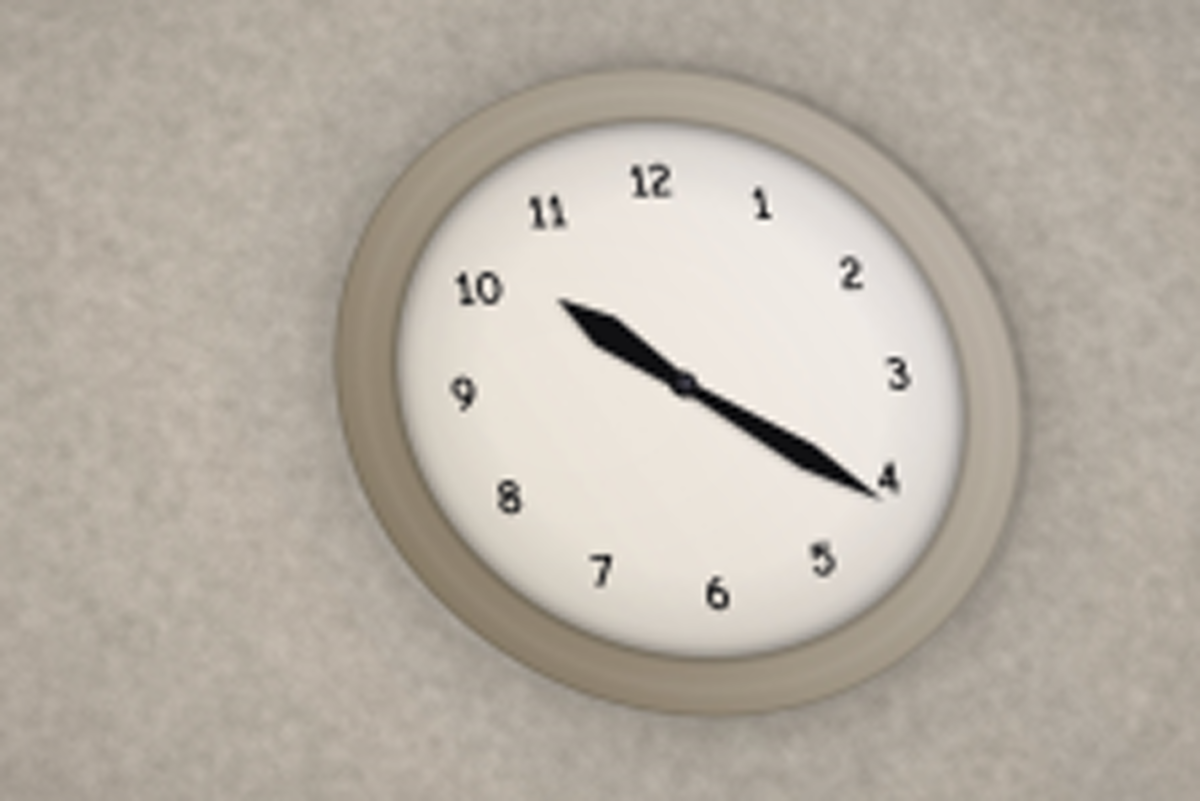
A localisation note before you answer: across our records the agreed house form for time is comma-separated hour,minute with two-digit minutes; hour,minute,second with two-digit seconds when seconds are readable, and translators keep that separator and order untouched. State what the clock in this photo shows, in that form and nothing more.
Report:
10,21
